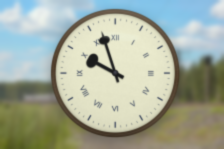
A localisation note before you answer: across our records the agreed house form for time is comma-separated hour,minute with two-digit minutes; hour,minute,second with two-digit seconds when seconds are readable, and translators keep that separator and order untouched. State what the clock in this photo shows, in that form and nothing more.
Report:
9,57
